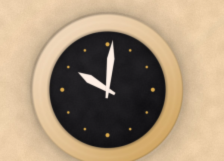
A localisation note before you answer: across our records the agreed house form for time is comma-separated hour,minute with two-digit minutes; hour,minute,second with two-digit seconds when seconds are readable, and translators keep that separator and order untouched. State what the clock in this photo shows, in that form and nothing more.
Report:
10,01
